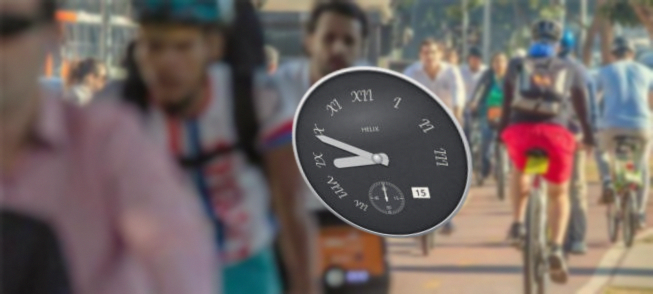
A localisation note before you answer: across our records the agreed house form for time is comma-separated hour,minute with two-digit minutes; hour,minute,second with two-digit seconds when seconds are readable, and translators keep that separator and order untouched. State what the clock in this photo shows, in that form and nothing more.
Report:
8,49
